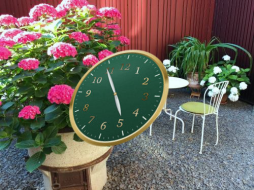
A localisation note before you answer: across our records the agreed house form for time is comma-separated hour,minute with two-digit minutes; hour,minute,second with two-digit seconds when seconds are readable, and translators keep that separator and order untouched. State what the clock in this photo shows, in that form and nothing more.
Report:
4,54
